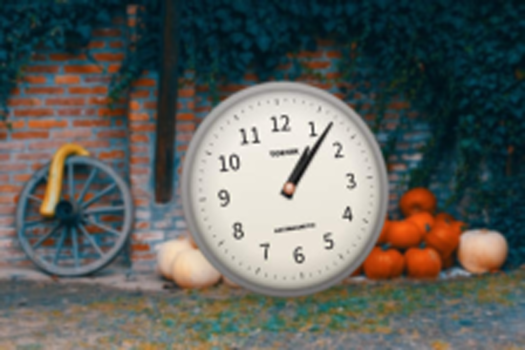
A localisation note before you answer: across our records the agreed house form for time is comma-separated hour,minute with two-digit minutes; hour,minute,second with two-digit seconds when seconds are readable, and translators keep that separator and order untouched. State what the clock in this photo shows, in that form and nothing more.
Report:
1,07
